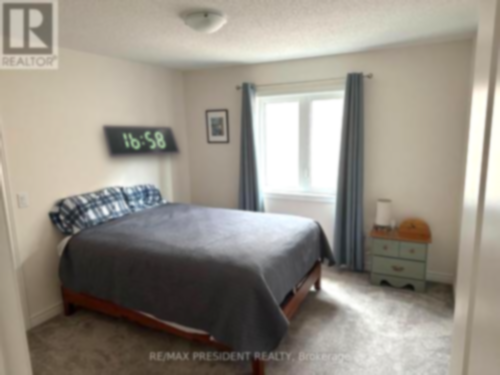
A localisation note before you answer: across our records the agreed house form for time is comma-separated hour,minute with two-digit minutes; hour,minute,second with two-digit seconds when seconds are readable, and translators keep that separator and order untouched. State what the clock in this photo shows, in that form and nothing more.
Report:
16,58
